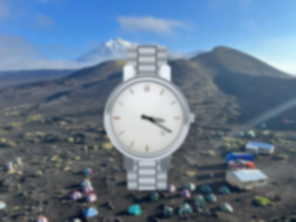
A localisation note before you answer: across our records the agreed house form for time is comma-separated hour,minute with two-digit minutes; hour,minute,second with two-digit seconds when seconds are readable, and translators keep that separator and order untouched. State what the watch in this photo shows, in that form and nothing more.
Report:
3,20
